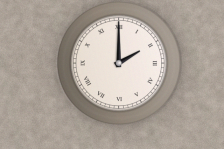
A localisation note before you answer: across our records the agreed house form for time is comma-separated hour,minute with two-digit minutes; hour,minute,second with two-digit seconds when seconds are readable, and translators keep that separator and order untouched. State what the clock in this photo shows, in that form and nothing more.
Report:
2,00
